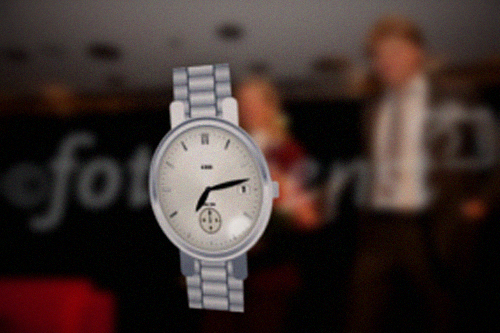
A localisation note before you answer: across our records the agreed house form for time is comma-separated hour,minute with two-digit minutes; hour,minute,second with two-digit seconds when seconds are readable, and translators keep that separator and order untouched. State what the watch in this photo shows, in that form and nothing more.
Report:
7,13
